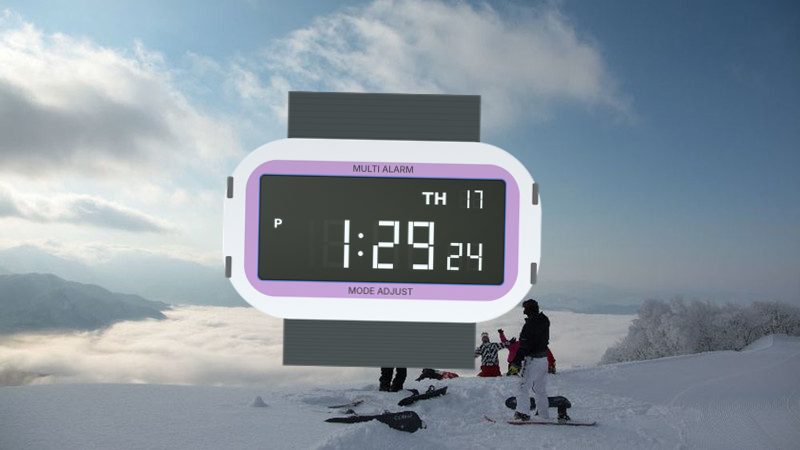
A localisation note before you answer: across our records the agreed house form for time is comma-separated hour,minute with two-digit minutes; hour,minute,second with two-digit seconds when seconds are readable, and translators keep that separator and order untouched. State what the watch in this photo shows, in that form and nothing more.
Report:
1,29,24
